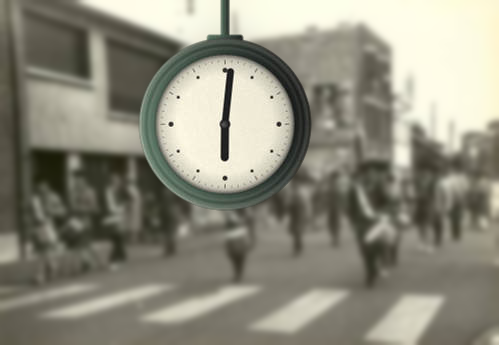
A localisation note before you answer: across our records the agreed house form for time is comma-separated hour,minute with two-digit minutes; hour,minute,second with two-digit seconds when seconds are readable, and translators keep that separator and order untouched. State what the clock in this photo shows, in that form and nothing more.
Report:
6,01
